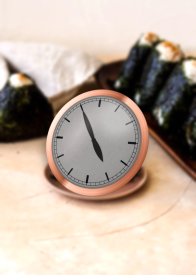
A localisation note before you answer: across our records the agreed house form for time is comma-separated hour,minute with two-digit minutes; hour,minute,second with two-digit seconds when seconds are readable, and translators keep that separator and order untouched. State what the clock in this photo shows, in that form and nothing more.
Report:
4,55
